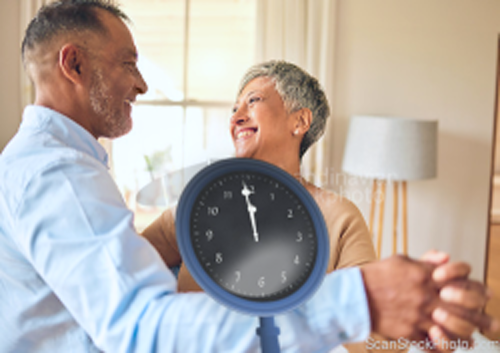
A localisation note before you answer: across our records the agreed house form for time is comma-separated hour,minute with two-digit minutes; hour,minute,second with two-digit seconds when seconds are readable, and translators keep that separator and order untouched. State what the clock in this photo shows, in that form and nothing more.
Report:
11,59
